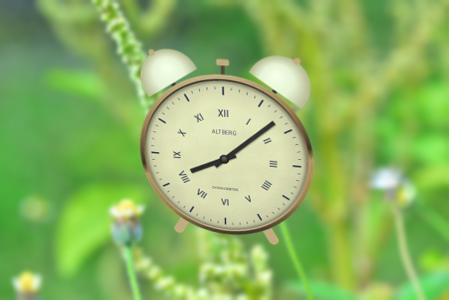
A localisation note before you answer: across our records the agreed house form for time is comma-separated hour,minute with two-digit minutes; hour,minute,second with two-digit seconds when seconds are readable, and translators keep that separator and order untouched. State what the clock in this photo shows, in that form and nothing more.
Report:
8,08
